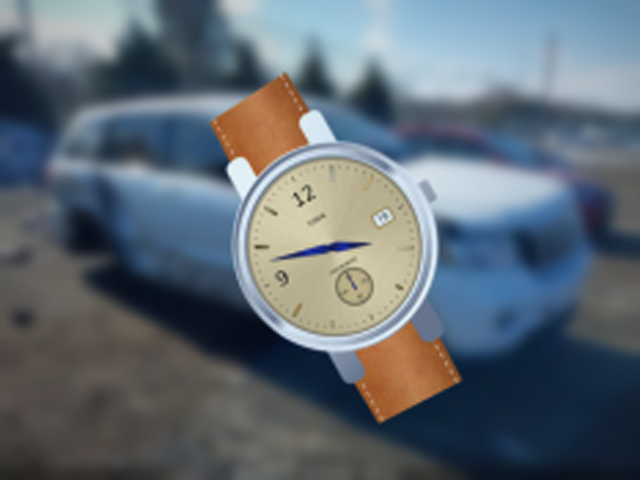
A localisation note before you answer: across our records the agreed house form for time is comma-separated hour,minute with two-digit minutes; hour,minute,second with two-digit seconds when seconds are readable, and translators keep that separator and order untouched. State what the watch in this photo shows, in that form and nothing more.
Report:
3,48
